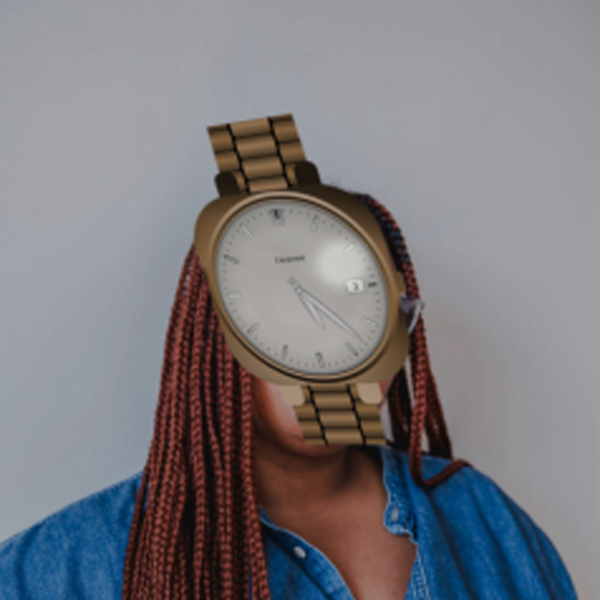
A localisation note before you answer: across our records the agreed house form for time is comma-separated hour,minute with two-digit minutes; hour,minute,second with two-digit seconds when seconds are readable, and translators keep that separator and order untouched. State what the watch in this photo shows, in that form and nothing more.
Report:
5,23
